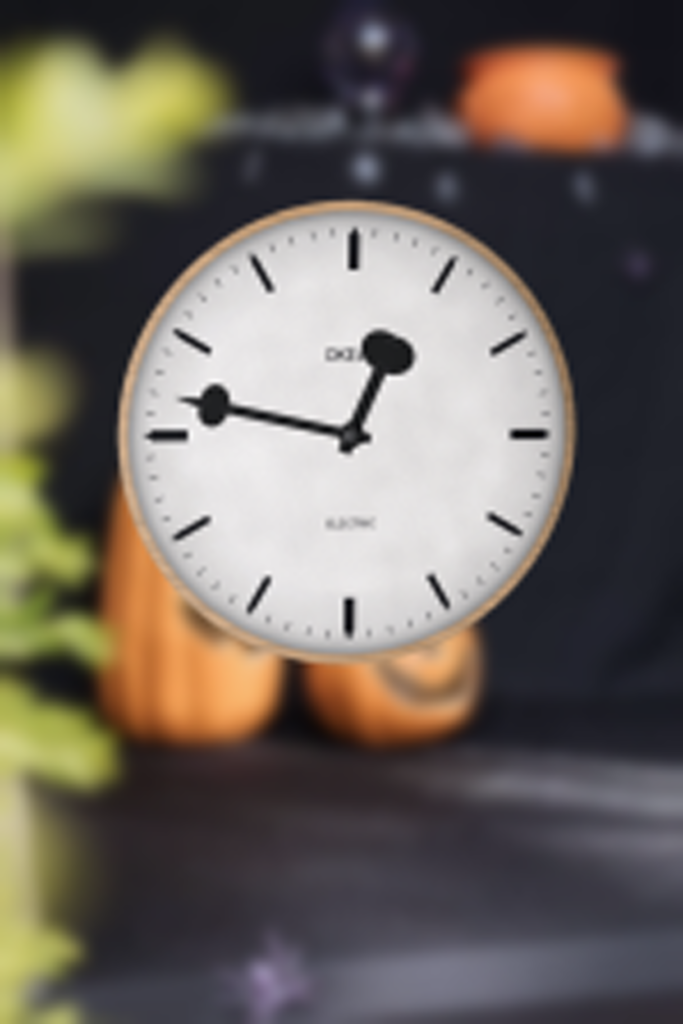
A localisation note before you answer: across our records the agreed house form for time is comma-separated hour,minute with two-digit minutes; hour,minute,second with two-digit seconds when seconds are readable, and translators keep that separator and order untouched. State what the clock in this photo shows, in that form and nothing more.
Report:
12,47
